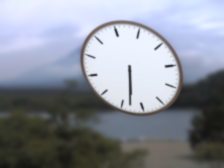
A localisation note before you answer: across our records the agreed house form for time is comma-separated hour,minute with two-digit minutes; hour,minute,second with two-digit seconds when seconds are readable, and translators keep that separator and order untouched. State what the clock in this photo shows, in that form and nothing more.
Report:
6,33
